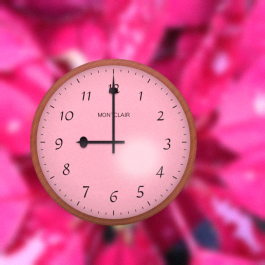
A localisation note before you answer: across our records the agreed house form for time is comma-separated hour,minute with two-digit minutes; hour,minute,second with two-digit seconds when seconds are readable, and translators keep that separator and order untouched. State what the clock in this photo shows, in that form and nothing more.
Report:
9,00
